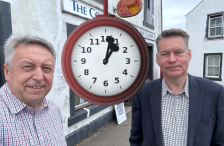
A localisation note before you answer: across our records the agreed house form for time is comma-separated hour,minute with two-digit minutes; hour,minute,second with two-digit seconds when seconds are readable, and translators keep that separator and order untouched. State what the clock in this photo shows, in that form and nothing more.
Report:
1,02
